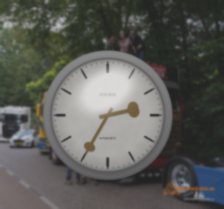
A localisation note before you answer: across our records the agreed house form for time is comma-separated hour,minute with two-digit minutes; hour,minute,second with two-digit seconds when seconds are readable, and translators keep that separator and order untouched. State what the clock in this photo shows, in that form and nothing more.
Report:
2,35
